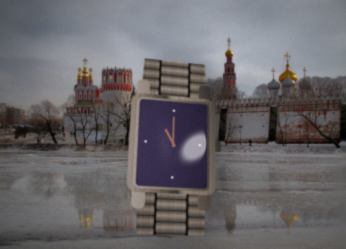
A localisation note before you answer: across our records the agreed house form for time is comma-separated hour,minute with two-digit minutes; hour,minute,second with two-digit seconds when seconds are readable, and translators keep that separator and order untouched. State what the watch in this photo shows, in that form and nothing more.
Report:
11,00
